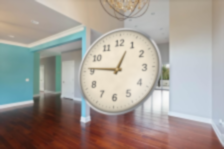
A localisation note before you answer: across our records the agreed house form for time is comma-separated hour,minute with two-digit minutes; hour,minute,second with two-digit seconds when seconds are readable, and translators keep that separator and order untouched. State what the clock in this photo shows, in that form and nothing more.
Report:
12,46
